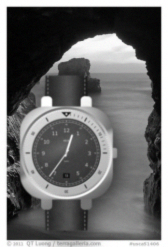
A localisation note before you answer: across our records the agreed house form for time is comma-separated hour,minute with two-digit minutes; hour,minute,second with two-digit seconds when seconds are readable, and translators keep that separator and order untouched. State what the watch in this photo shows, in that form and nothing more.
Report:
12,36
